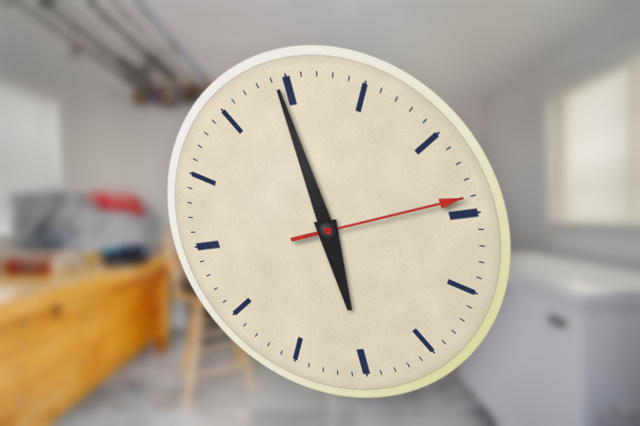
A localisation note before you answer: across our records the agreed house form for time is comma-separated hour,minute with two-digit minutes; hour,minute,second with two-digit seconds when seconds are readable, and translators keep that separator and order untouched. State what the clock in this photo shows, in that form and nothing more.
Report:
5,59,14
